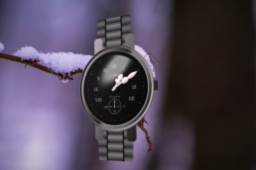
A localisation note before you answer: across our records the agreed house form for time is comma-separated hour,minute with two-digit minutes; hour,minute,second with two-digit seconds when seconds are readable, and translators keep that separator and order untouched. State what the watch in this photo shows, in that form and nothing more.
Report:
1,10
